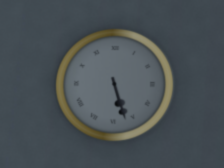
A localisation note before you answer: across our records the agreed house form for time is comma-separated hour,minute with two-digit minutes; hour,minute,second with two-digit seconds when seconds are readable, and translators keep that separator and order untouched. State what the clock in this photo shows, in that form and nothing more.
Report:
5,27
